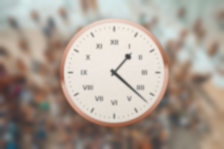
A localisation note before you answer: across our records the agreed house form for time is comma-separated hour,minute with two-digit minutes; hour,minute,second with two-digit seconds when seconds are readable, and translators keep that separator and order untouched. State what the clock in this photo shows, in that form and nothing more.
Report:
1,22
